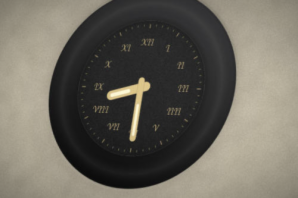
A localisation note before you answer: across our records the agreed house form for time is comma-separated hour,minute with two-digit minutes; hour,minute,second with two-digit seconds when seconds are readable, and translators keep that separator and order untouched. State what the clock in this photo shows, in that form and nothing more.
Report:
8,30
